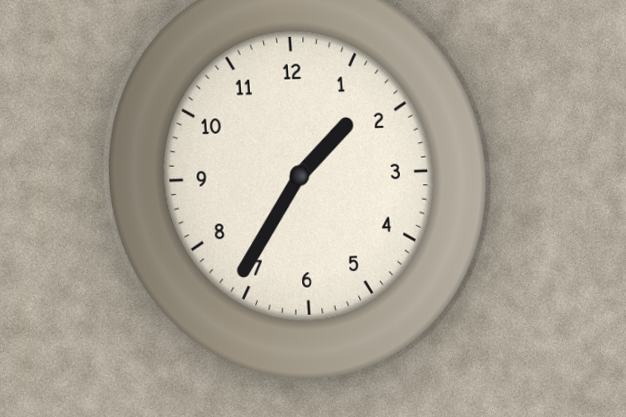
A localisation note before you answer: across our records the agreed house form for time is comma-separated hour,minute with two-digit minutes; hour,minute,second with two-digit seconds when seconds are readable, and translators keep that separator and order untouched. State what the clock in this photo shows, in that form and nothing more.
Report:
1,36
